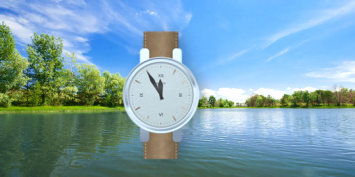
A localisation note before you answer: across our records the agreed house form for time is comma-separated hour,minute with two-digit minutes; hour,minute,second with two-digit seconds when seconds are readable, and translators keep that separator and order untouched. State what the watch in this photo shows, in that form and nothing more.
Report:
11,55
